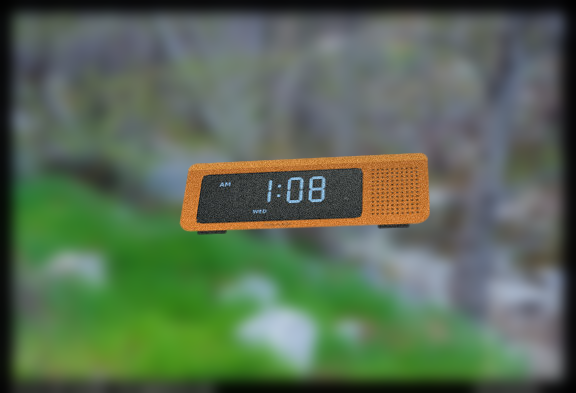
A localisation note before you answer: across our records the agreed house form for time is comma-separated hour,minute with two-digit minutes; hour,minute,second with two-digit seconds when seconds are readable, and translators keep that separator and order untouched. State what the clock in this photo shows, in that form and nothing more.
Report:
1,08
